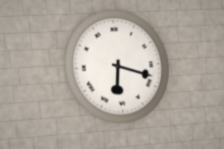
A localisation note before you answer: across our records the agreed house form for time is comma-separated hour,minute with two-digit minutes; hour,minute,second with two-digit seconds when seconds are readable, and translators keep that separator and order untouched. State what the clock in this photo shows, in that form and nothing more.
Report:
6,18
